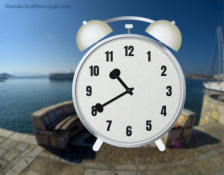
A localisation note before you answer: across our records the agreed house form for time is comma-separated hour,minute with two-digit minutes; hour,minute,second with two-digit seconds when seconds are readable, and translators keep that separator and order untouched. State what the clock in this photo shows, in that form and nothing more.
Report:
10,40
